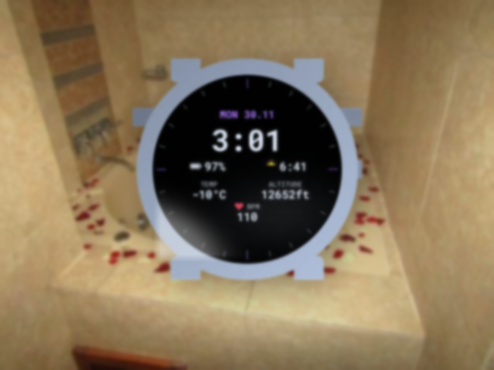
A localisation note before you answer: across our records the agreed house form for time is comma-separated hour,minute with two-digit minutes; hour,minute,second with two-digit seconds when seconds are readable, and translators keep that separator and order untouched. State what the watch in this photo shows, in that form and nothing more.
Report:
3,01
